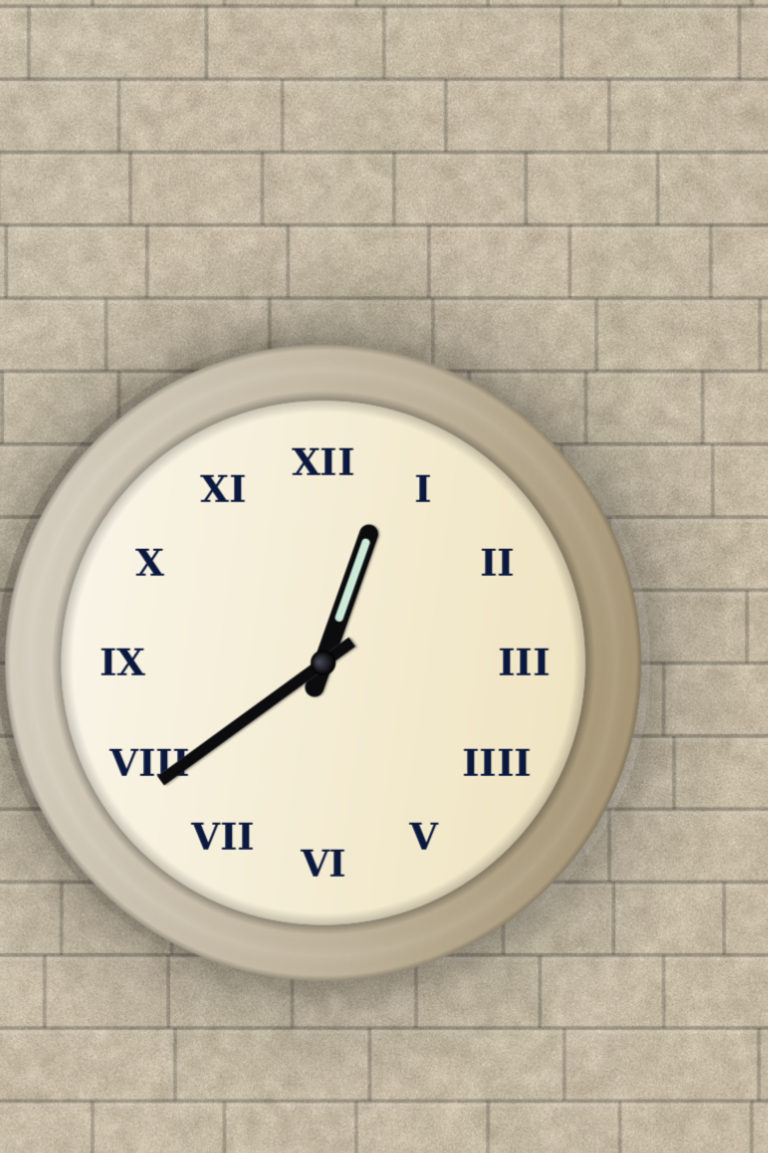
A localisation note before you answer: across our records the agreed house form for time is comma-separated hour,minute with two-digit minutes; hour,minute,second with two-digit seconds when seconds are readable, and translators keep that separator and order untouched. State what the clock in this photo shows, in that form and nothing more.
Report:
12,39
